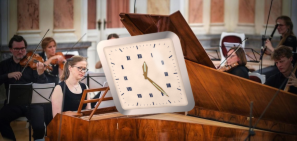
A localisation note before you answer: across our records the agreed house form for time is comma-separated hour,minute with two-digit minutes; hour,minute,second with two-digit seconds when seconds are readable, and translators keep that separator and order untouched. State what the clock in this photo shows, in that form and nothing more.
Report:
12,24
